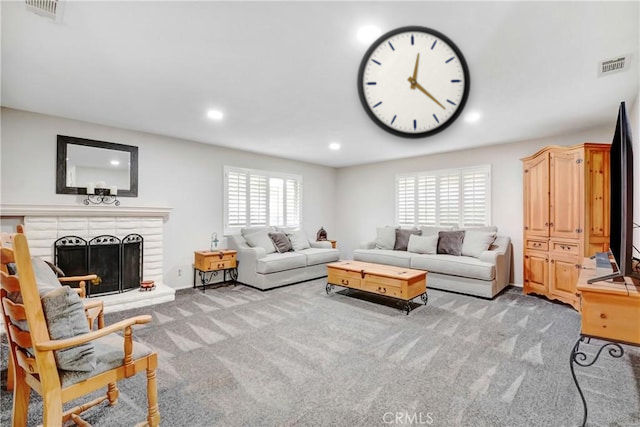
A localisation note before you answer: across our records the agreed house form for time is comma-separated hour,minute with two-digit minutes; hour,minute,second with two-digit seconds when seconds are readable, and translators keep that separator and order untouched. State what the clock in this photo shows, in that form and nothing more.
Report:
12,22
